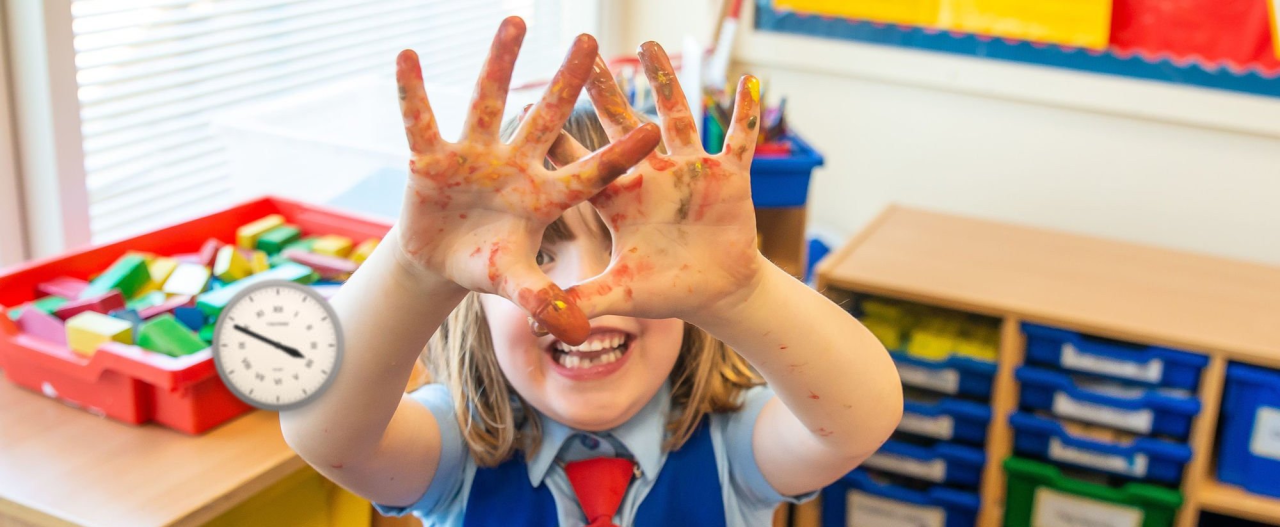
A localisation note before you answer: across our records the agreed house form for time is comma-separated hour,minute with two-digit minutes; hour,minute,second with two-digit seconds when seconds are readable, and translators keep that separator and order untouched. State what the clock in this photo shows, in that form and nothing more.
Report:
3,49
